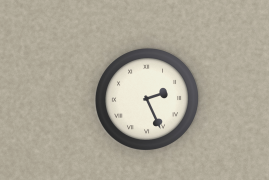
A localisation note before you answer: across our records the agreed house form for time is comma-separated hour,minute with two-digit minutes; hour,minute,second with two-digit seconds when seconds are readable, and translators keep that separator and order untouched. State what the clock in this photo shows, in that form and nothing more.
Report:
2,26
